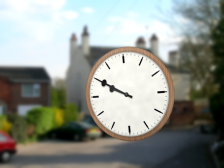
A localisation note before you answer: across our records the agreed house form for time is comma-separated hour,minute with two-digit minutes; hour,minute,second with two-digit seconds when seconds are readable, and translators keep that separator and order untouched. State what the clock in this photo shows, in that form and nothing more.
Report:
9,50
